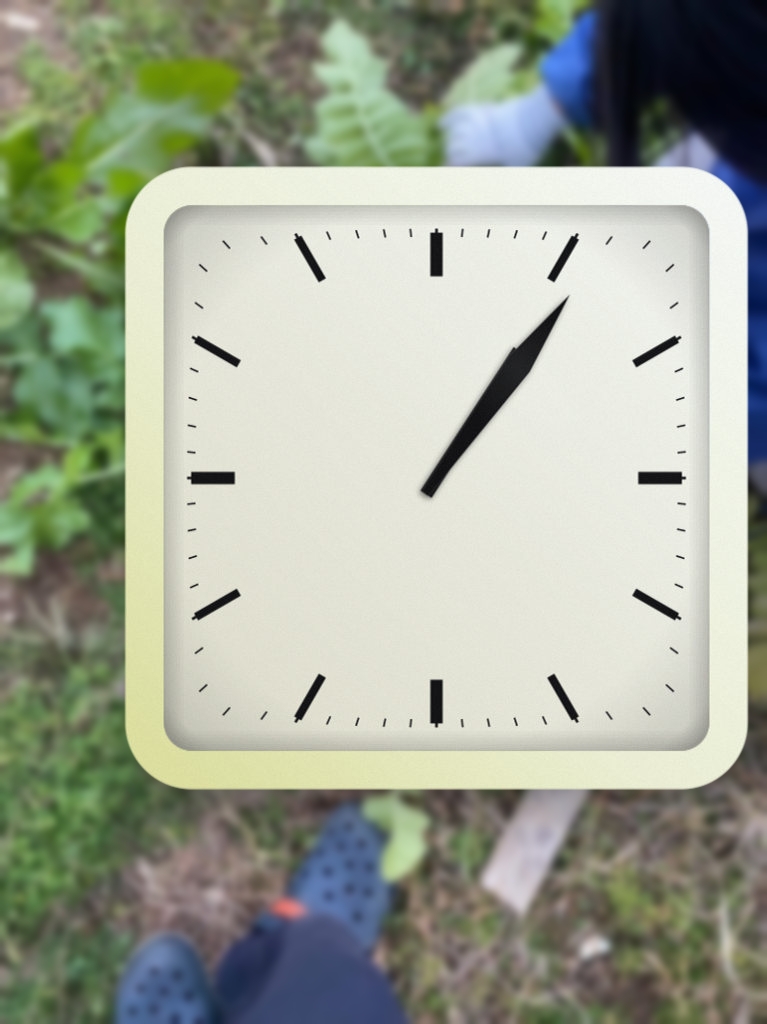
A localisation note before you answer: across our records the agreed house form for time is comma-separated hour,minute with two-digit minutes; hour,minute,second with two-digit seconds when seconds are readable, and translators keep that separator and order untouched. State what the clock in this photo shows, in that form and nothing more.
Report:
1,06
